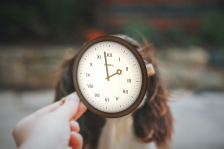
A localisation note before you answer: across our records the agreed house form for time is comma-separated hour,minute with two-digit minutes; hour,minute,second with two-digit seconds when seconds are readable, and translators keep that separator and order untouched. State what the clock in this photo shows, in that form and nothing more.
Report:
1,58
